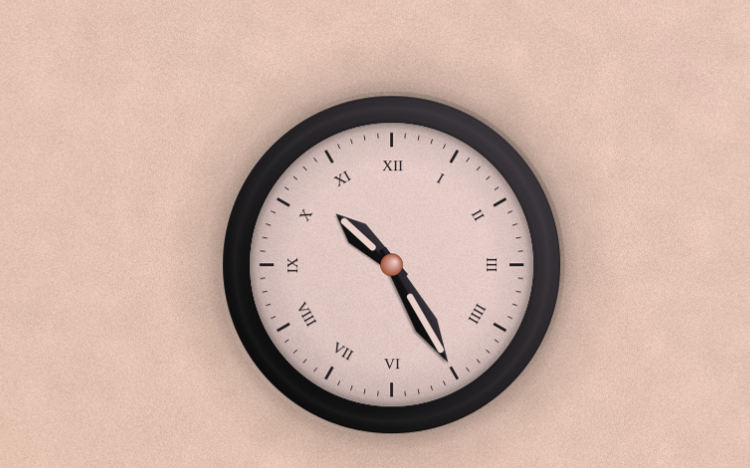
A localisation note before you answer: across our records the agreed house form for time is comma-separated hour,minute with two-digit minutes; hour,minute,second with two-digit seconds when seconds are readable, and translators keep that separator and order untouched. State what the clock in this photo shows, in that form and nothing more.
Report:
10,25
